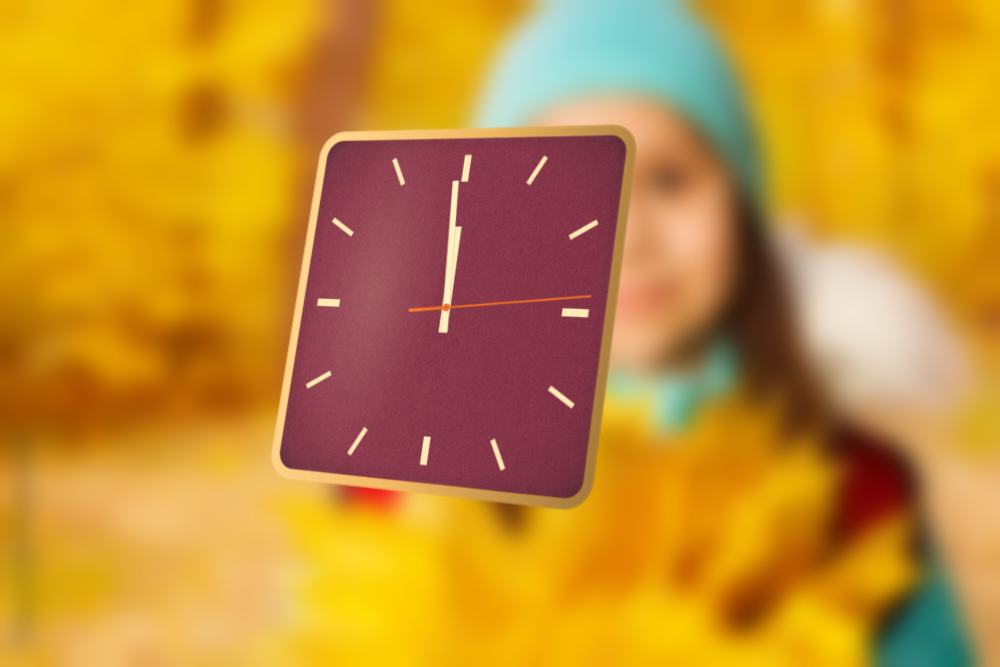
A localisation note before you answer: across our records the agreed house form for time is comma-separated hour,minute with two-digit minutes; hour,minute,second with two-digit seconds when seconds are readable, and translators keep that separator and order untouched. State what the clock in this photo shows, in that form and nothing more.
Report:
11,59,14
